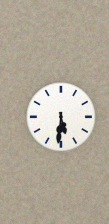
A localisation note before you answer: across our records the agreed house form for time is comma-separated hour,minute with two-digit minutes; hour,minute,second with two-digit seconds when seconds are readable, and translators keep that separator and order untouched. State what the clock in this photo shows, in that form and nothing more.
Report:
5,31
